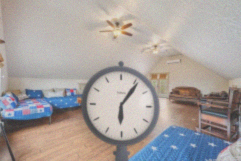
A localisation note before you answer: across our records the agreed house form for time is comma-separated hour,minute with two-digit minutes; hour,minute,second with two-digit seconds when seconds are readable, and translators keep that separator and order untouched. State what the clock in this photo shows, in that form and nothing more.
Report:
6,06
